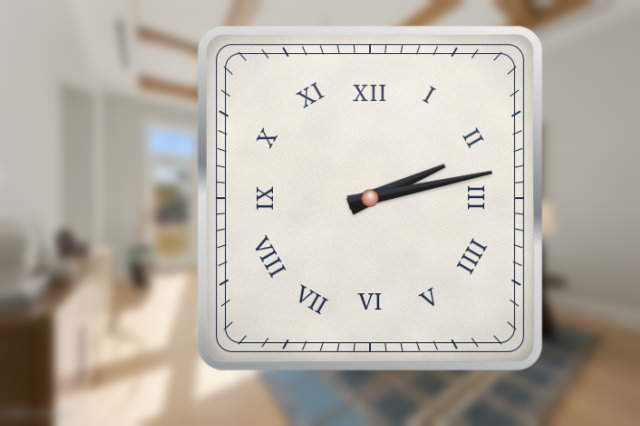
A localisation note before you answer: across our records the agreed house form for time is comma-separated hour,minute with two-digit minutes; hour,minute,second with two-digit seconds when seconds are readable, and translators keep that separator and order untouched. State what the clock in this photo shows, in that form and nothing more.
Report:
2,13
